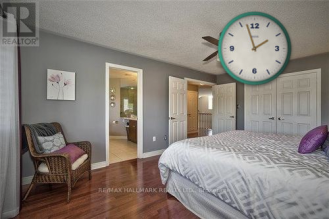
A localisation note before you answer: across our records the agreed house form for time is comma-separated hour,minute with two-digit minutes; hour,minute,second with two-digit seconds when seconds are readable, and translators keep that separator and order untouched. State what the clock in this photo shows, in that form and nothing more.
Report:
1,57
